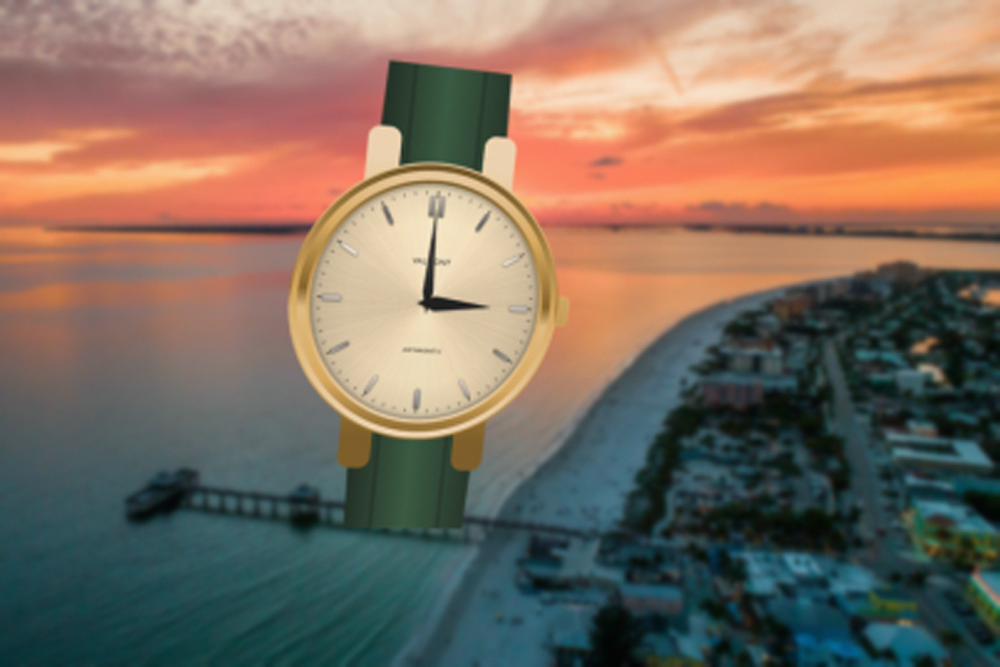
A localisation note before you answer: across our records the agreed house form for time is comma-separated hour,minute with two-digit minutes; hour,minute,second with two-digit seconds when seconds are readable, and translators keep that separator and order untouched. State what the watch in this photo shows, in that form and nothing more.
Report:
3,00
